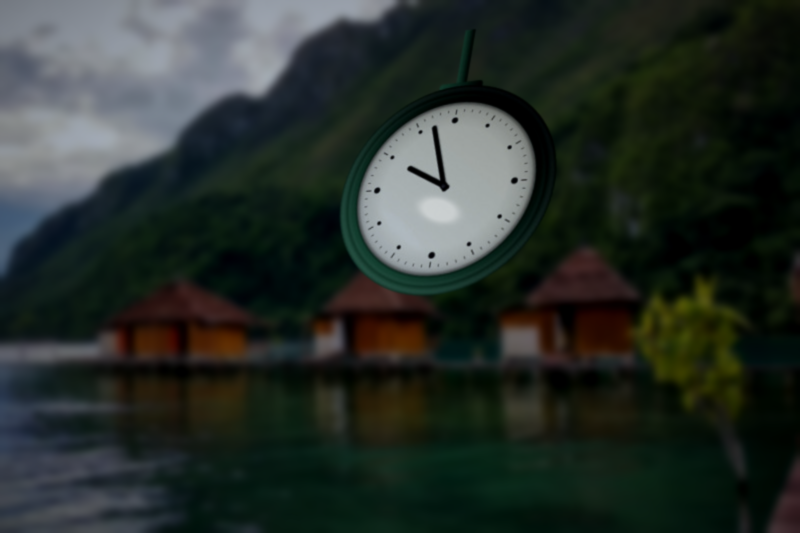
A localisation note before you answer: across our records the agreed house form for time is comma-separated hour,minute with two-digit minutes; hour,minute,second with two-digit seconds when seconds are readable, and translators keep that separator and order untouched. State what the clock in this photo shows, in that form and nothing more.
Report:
9,57
